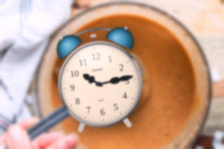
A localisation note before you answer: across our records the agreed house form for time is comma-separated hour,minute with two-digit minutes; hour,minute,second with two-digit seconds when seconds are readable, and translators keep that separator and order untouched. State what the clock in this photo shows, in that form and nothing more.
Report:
10,14
